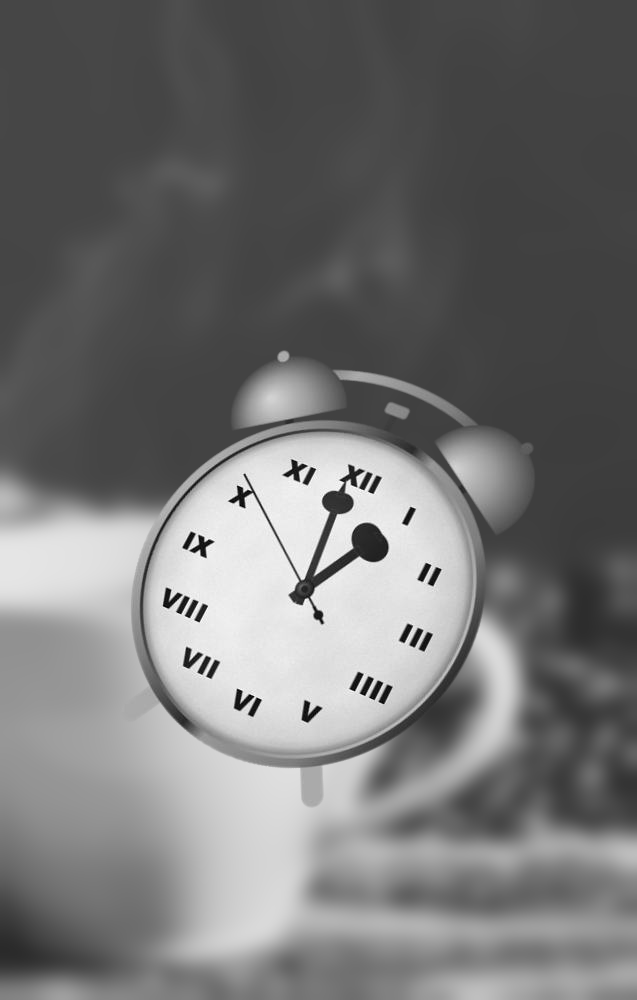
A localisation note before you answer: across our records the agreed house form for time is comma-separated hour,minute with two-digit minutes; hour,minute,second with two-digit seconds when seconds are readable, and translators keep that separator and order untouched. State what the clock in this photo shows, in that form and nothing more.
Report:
12,58,51
